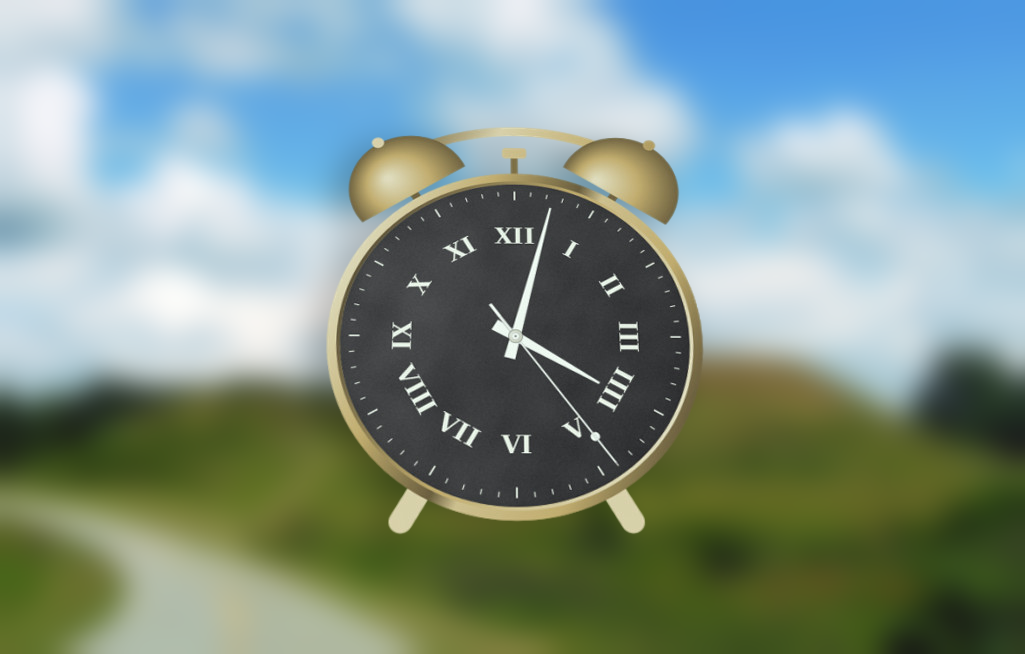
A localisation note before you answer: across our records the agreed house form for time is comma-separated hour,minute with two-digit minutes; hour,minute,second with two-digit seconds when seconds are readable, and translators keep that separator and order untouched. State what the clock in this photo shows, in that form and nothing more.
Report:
4,02,24
